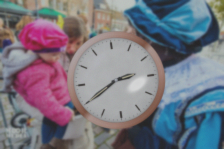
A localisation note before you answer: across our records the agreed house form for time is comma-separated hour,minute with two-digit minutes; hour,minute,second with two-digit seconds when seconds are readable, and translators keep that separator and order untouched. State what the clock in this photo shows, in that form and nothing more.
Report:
2,40
